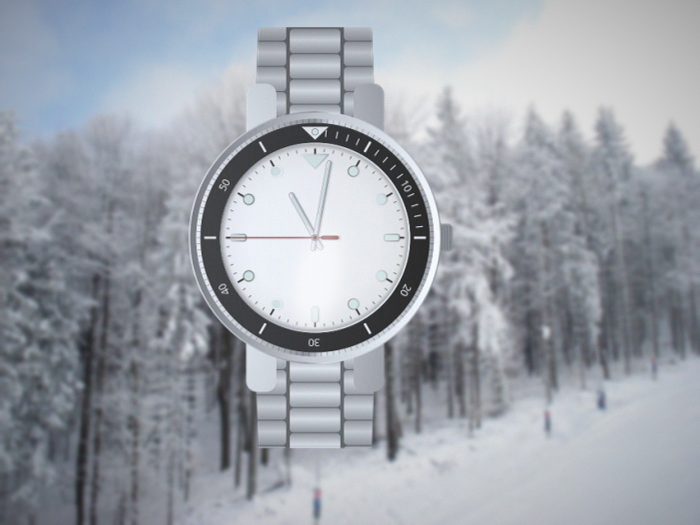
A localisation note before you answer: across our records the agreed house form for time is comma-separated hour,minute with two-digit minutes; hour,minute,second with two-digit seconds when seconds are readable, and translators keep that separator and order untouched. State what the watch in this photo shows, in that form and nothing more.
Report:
11,01,45
